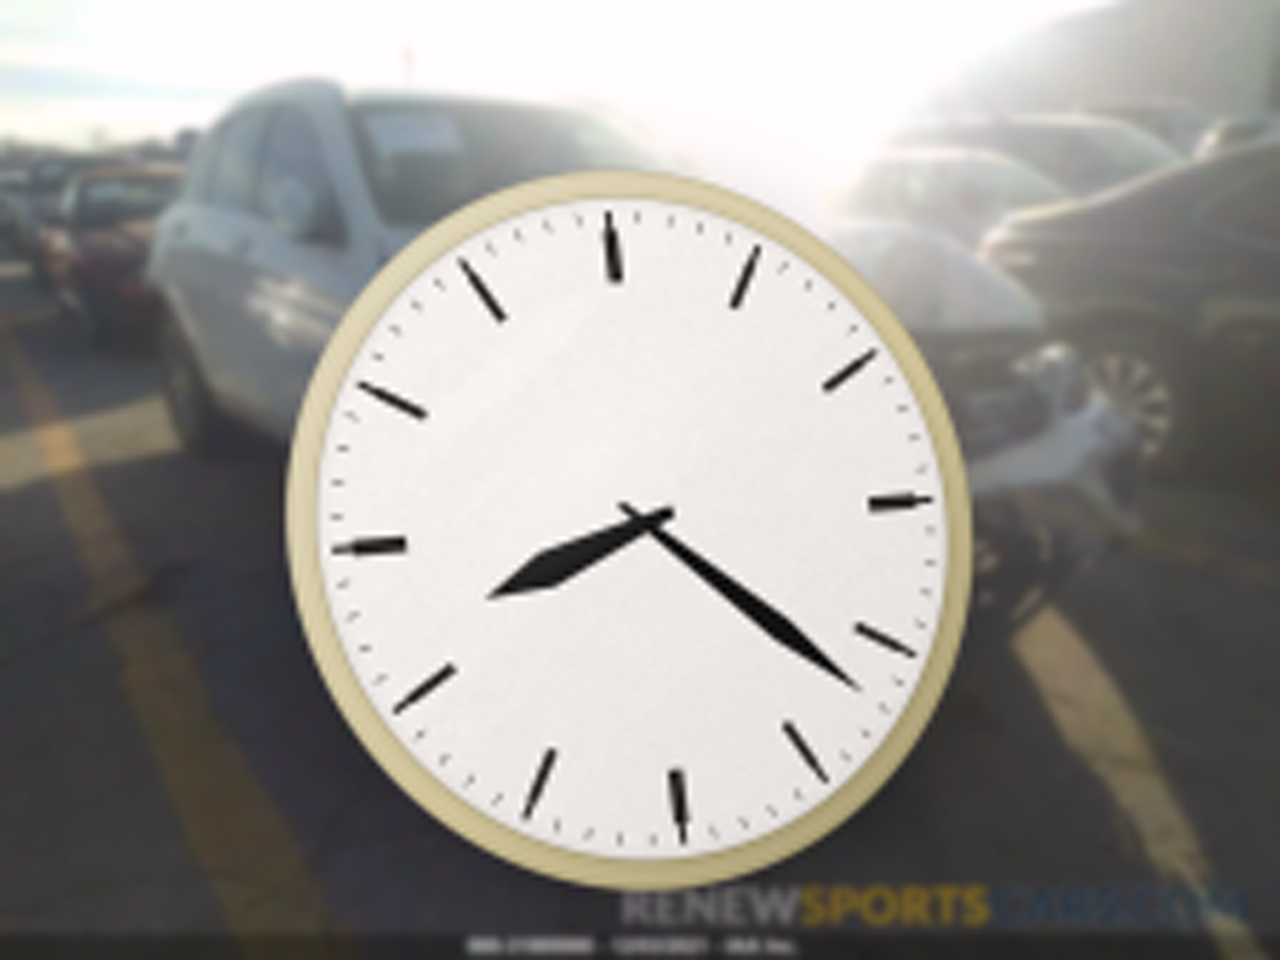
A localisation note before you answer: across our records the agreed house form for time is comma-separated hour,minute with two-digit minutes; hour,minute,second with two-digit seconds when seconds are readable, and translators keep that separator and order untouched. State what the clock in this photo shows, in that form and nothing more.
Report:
8,22
